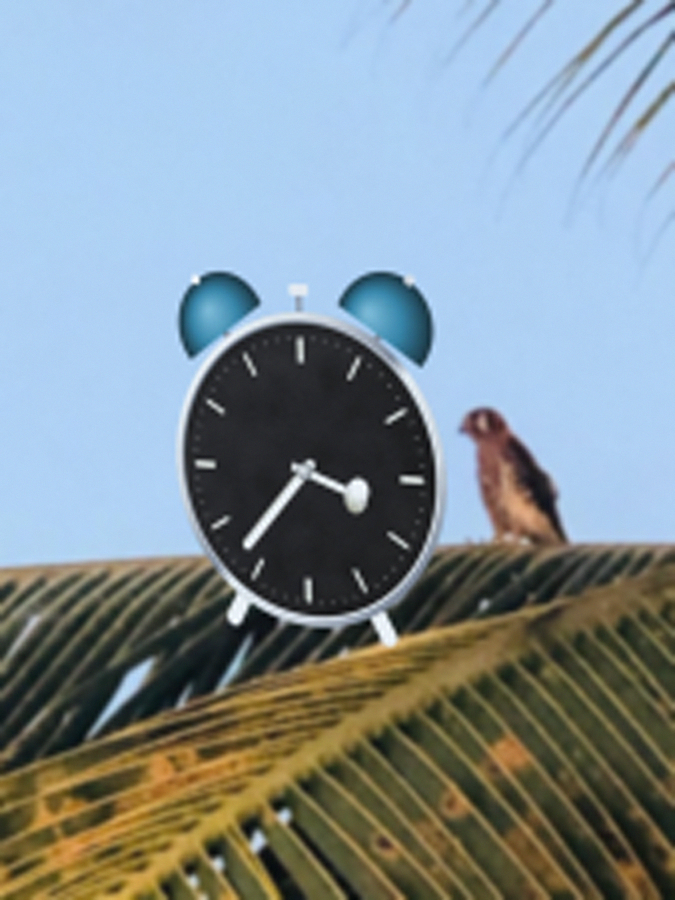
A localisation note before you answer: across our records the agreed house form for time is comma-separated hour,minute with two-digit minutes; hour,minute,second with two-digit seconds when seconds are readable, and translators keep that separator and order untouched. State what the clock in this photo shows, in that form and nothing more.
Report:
3,37
